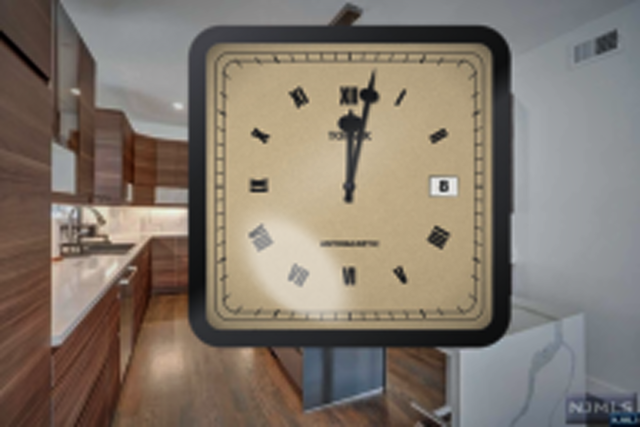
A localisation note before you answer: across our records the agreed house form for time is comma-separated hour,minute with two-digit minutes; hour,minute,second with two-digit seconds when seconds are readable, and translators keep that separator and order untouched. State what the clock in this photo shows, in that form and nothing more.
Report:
12,02
